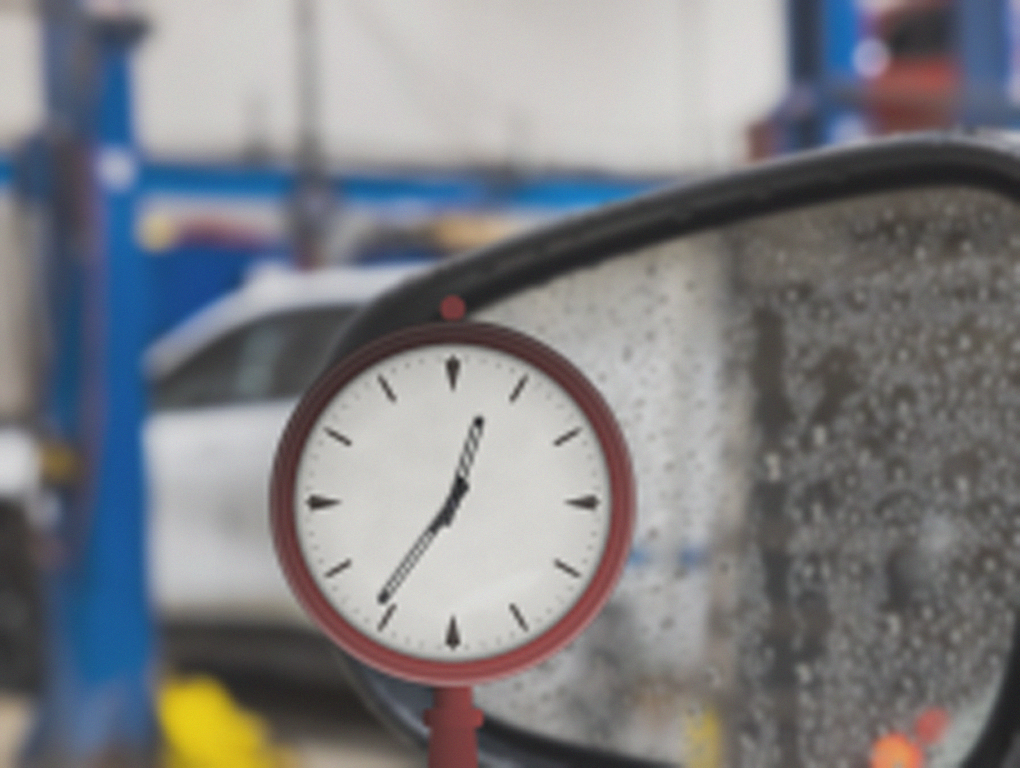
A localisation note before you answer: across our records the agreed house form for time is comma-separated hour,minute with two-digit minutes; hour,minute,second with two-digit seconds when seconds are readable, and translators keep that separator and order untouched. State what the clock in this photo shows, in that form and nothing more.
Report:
12,36
